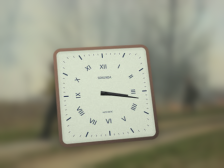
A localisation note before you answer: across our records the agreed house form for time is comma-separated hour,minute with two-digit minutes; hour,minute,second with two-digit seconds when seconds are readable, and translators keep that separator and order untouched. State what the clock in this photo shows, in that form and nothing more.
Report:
3,17
